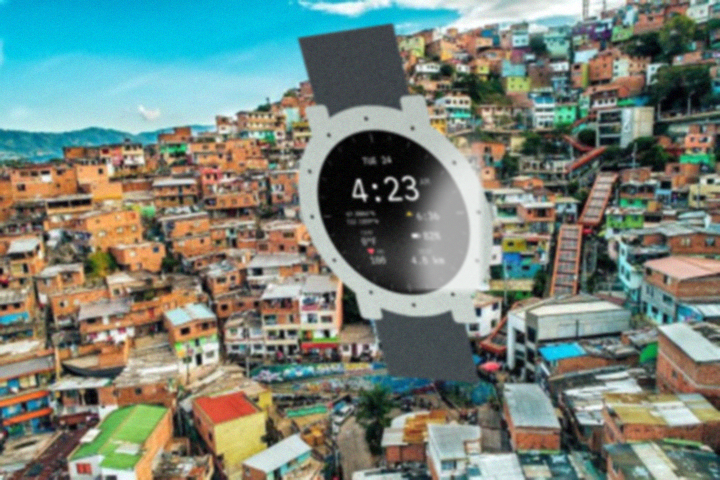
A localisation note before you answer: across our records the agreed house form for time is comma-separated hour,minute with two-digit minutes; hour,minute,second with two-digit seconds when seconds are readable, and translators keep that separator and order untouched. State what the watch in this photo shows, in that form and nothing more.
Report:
4,23
